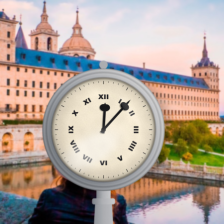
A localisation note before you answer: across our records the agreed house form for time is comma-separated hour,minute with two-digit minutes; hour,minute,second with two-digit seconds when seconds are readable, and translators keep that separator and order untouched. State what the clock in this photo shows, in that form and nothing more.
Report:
12,07
